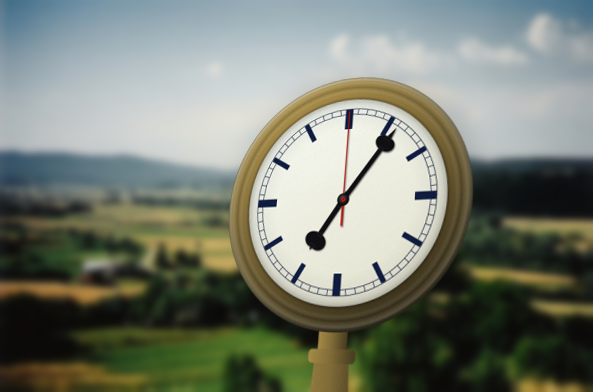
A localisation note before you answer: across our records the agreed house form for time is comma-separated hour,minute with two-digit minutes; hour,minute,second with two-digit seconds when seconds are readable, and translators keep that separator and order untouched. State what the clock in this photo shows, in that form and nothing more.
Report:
7,06,00
